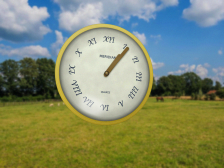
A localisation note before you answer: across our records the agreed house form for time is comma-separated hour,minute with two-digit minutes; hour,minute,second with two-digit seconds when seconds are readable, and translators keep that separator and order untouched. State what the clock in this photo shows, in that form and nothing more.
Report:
1,06
